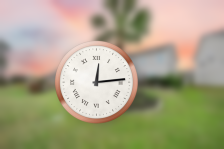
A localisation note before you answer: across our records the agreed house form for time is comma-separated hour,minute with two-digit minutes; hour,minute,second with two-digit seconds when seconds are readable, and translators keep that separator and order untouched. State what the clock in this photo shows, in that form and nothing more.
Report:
12,14
